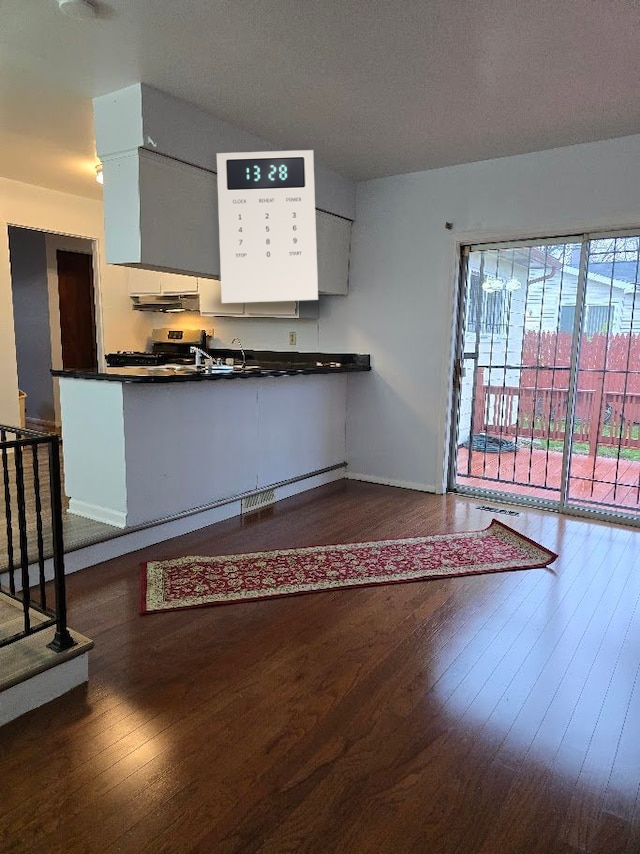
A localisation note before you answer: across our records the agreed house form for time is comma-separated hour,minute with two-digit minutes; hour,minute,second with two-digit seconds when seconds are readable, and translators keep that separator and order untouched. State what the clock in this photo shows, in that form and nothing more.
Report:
13,28
